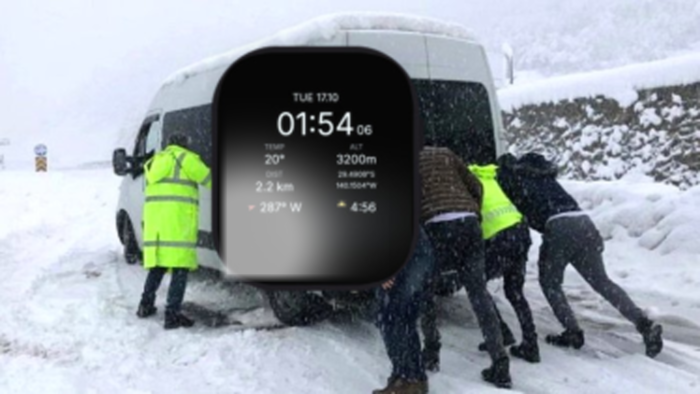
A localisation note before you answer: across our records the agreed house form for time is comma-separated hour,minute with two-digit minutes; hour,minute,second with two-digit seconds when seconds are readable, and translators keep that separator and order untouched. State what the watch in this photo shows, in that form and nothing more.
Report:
1,54
